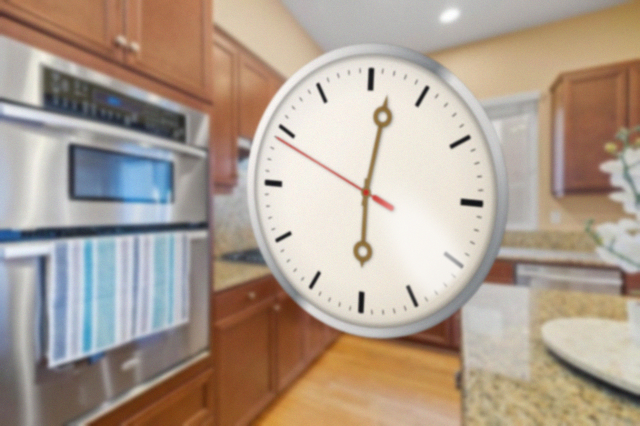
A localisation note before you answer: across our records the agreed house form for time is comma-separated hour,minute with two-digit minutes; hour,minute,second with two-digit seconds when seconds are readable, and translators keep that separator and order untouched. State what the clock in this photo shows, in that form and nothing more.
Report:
6,01,49
